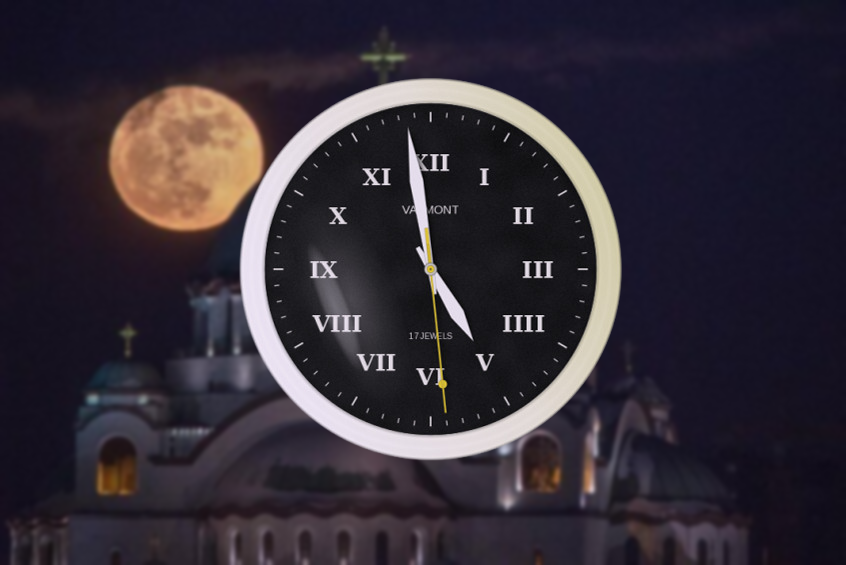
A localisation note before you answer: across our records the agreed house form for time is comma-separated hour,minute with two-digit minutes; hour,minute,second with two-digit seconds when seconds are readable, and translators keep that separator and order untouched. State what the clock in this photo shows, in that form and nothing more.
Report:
4,58,29
